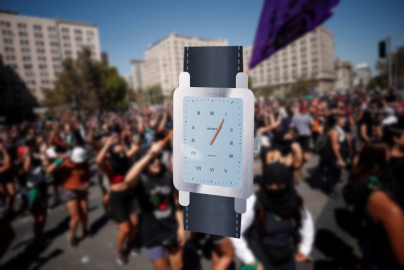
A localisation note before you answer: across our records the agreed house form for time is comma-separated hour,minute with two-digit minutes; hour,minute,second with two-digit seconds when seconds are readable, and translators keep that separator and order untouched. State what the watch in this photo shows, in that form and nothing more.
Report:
1,05
